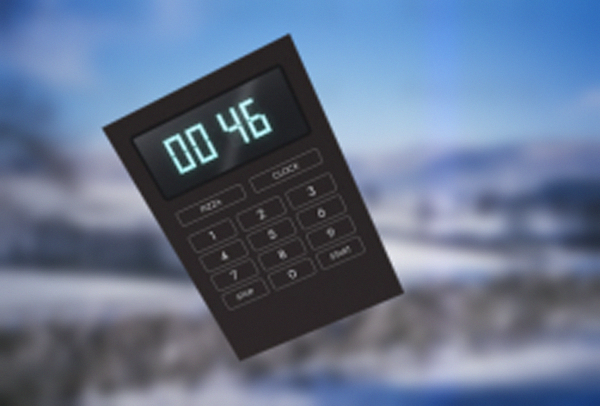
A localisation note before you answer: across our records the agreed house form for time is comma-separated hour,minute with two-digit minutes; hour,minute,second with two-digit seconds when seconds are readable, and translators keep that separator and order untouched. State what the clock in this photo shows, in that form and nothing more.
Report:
0,46
